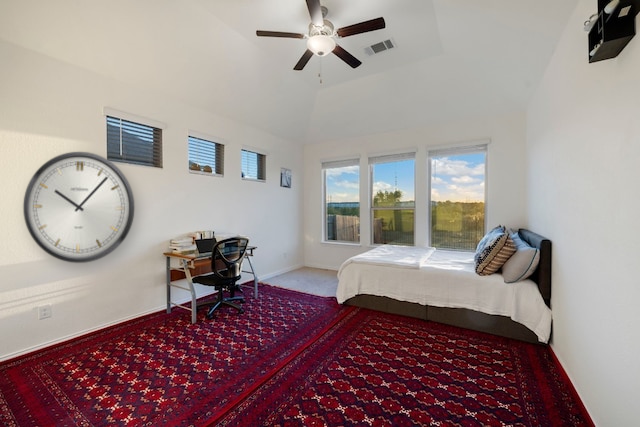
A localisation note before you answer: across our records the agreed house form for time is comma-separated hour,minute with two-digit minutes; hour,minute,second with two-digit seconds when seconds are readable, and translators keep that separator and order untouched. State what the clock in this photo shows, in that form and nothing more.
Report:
10,07
